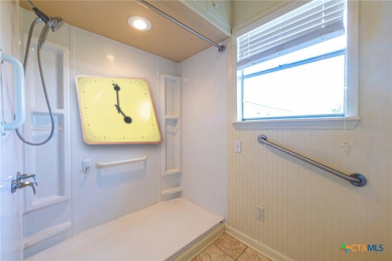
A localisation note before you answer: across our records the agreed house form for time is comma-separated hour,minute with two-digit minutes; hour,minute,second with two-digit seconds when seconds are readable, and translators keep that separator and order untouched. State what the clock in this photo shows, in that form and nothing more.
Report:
5,01
